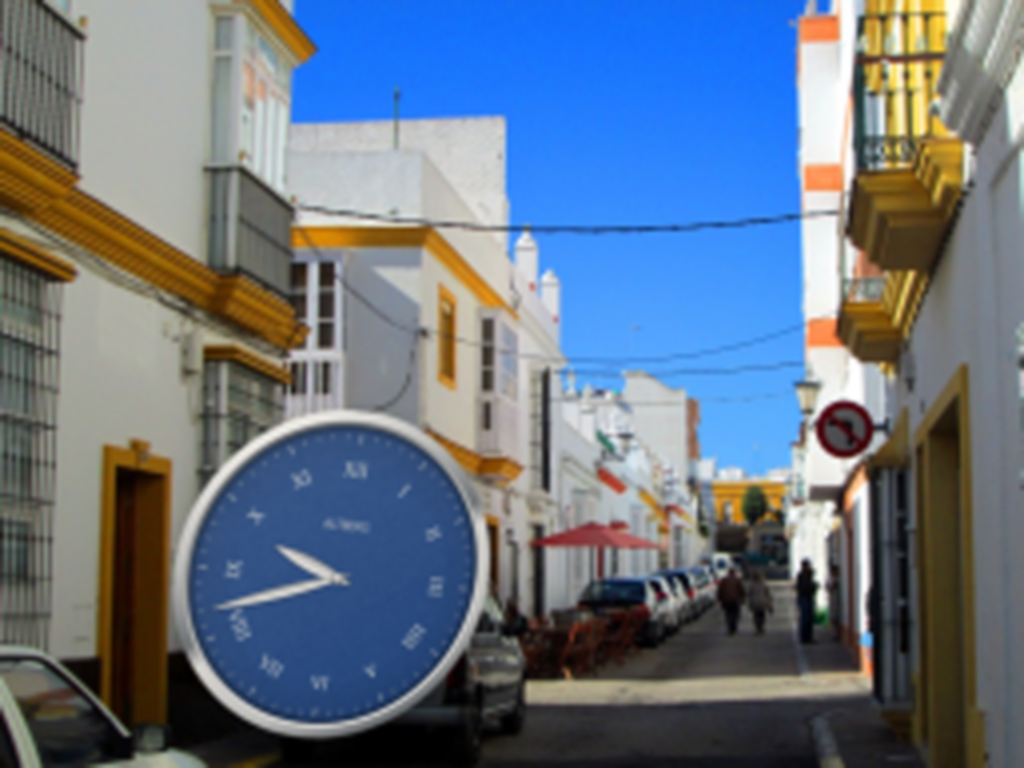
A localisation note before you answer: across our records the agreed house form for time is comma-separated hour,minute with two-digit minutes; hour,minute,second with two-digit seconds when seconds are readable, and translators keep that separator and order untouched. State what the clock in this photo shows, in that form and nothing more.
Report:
9,42
